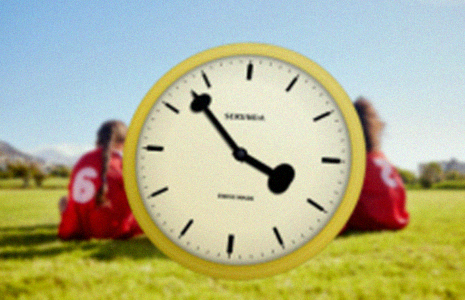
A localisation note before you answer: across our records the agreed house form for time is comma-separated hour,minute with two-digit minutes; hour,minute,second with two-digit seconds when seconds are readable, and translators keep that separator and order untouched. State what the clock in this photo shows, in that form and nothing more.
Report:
3,53
